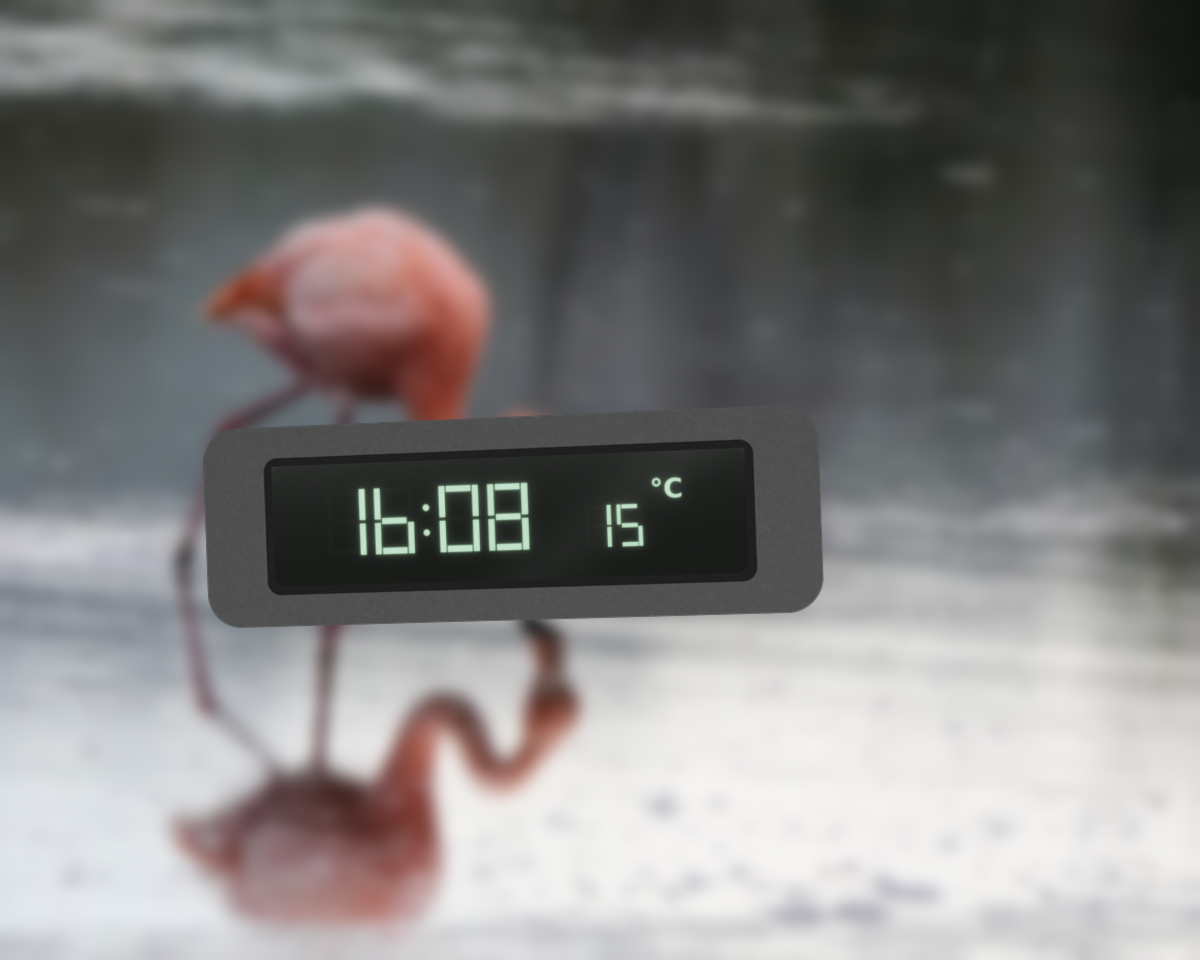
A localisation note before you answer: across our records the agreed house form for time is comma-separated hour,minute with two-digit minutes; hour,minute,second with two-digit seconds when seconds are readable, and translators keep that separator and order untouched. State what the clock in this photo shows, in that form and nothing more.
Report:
16,08
